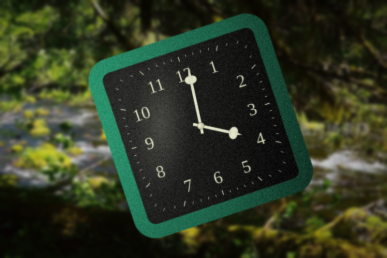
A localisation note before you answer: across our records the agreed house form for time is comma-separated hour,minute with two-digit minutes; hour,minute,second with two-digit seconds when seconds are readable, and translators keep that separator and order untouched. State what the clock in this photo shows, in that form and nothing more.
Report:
4,01
